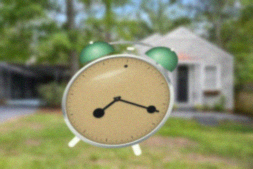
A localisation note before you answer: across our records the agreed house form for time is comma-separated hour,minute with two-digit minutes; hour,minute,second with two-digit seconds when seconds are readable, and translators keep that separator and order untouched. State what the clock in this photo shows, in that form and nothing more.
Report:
7,17
